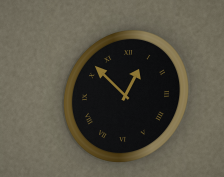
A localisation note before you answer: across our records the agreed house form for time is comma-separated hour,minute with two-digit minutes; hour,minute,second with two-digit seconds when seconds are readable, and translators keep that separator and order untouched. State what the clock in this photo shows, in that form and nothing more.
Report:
12,52
